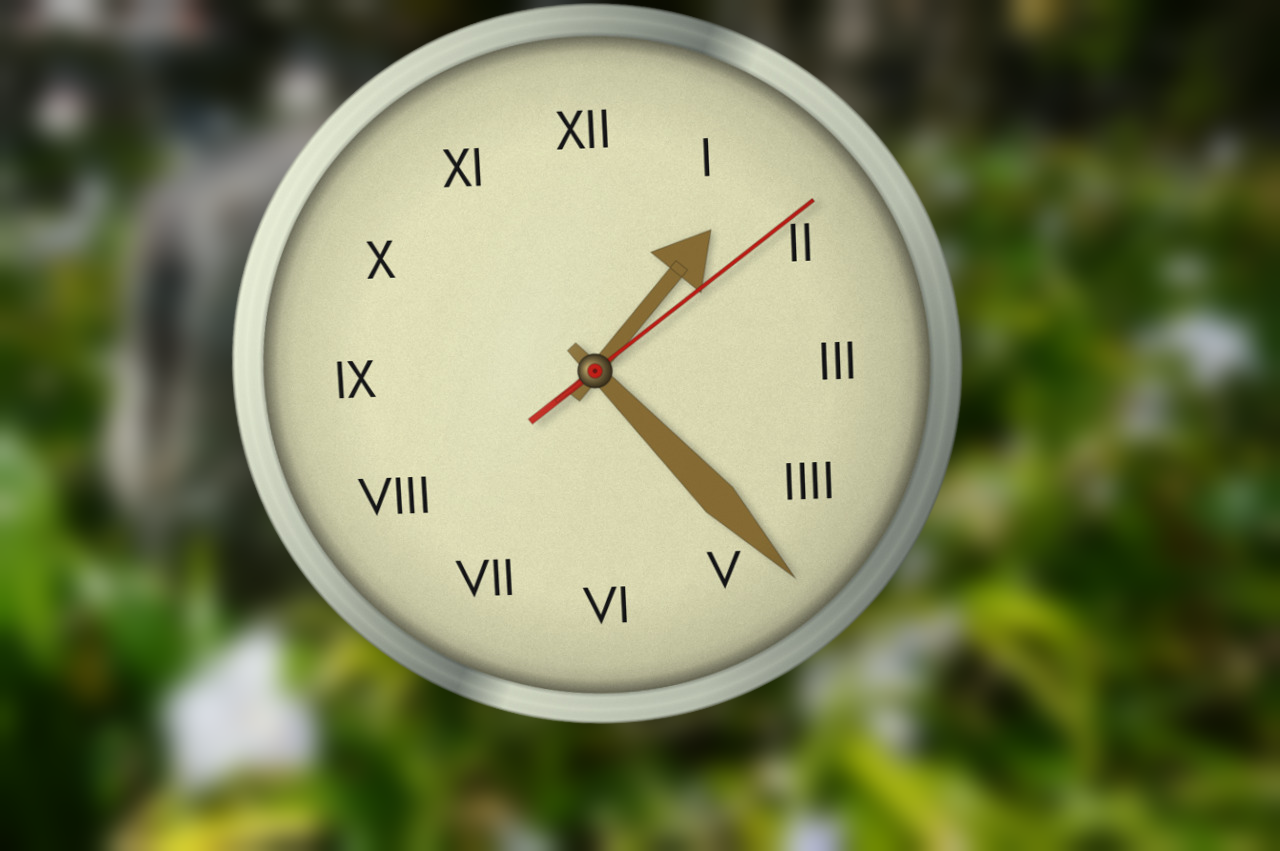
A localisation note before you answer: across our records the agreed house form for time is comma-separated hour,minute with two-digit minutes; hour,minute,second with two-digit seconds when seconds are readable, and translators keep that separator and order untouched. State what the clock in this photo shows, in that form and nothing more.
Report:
1,23,09
